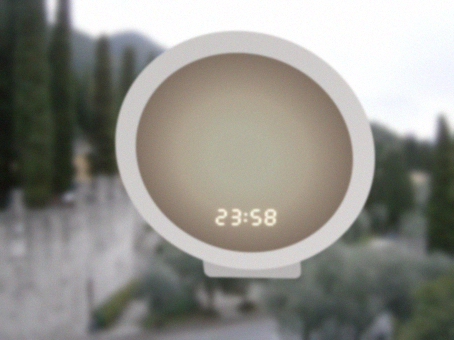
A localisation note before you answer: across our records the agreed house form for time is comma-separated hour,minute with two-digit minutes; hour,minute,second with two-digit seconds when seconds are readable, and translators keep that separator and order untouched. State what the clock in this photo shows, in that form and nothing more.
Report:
23,58
